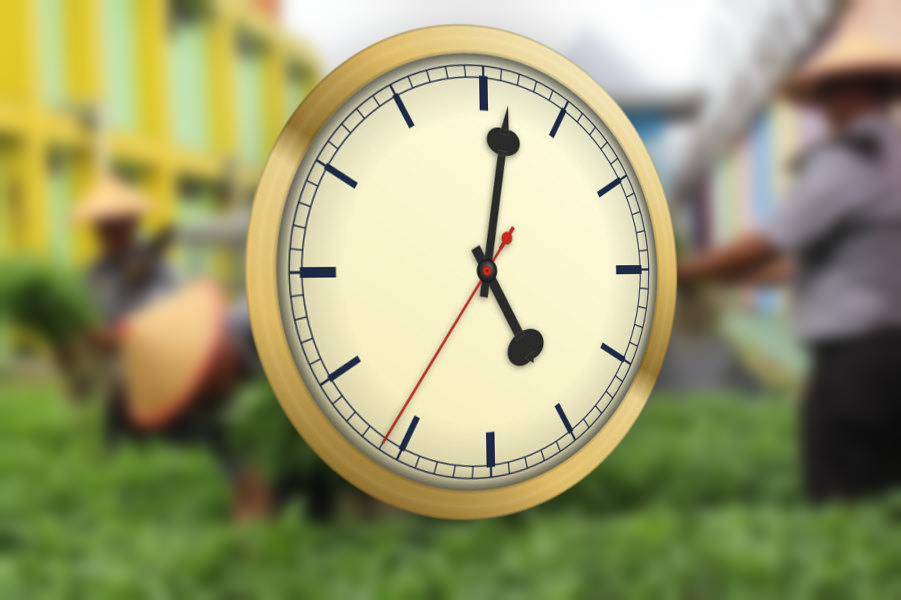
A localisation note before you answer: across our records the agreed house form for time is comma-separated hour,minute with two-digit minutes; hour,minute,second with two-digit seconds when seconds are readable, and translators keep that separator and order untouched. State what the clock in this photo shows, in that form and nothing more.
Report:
5,01,36
